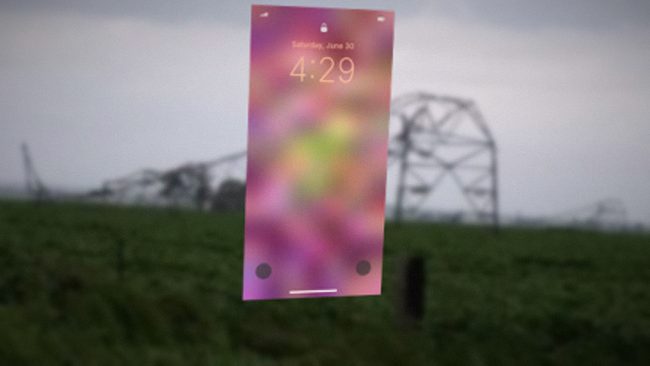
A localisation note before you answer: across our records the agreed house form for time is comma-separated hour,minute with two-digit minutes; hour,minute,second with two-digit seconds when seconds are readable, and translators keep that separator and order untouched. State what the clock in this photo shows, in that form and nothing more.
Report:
4,29
